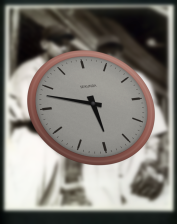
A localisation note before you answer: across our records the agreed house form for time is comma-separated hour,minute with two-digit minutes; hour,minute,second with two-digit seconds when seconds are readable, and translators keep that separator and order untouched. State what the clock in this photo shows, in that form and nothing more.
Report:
5,48
